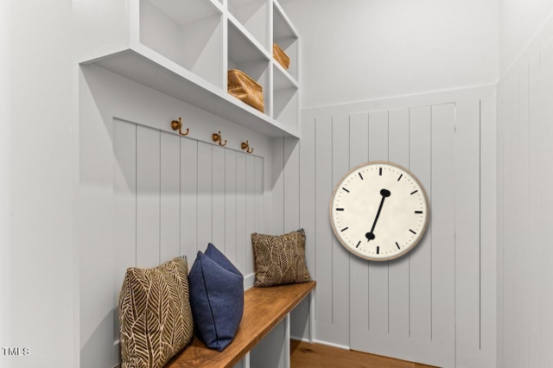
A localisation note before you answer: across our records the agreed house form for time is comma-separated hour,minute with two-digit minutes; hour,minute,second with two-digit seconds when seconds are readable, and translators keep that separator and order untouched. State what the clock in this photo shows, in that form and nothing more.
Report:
12,33
